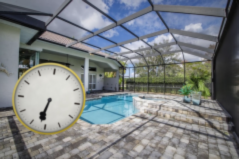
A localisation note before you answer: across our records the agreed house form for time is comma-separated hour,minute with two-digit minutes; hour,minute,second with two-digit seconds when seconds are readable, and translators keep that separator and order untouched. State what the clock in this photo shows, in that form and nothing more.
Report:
6,32
